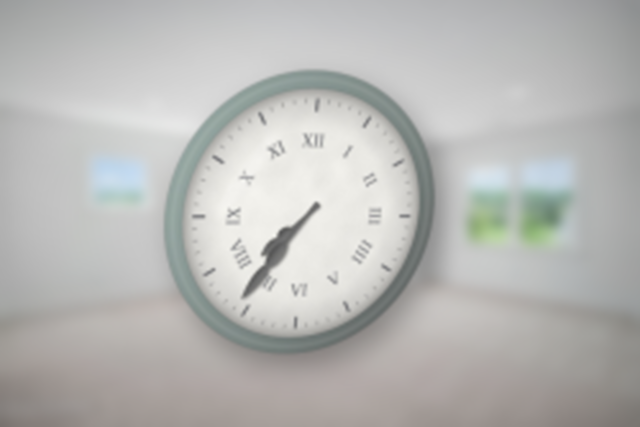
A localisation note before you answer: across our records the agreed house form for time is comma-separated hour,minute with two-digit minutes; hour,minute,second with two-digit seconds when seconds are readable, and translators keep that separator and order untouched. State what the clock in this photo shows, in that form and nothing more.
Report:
7,36
